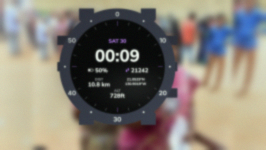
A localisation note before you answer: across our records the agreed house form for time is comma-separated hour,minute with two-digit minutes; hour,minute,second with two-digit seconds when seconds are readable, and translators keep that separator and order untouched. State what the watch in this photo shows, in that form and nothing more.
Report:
0,09
